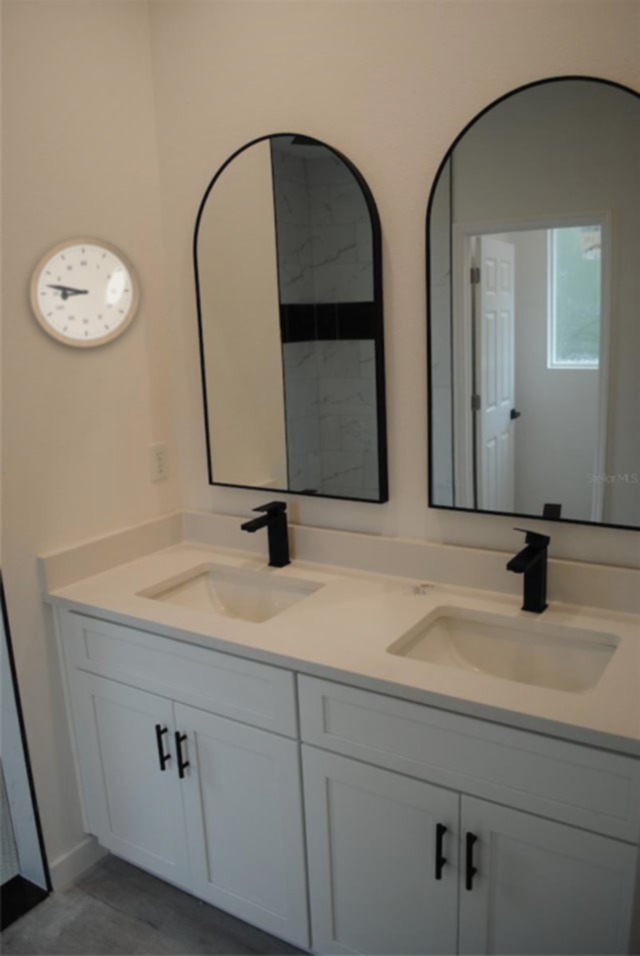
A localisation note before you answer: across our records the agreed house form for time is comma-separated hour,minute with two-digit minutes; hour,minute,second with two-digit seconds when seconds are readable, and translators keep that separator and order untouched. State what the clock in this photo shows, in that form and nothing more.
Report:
8,47
